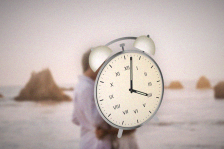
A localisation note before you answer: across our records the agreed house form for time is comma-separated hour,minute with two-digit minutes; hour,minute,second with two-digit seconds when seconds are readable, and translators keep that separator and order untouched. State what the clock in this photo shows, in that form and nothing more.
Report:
4,02
